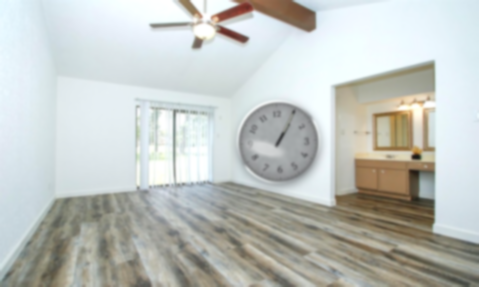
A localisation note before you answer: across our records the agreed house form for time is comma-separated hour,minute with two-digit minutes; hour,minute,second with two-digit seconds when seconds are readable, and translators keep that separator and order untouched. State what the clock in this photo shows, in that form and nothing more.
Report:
1,05
